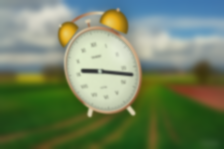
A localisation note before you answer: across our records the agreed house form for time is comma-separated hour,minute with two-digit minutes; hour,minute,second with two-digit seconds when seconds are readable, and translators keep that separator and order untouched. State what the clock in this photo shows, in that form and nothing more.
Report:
9,17
